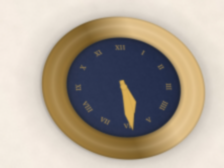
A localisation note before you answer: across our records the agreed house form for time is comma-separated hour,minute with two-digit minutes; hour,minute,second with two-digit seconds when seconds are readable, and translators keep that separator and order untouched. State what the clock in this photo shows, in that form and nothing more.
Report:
5,29
